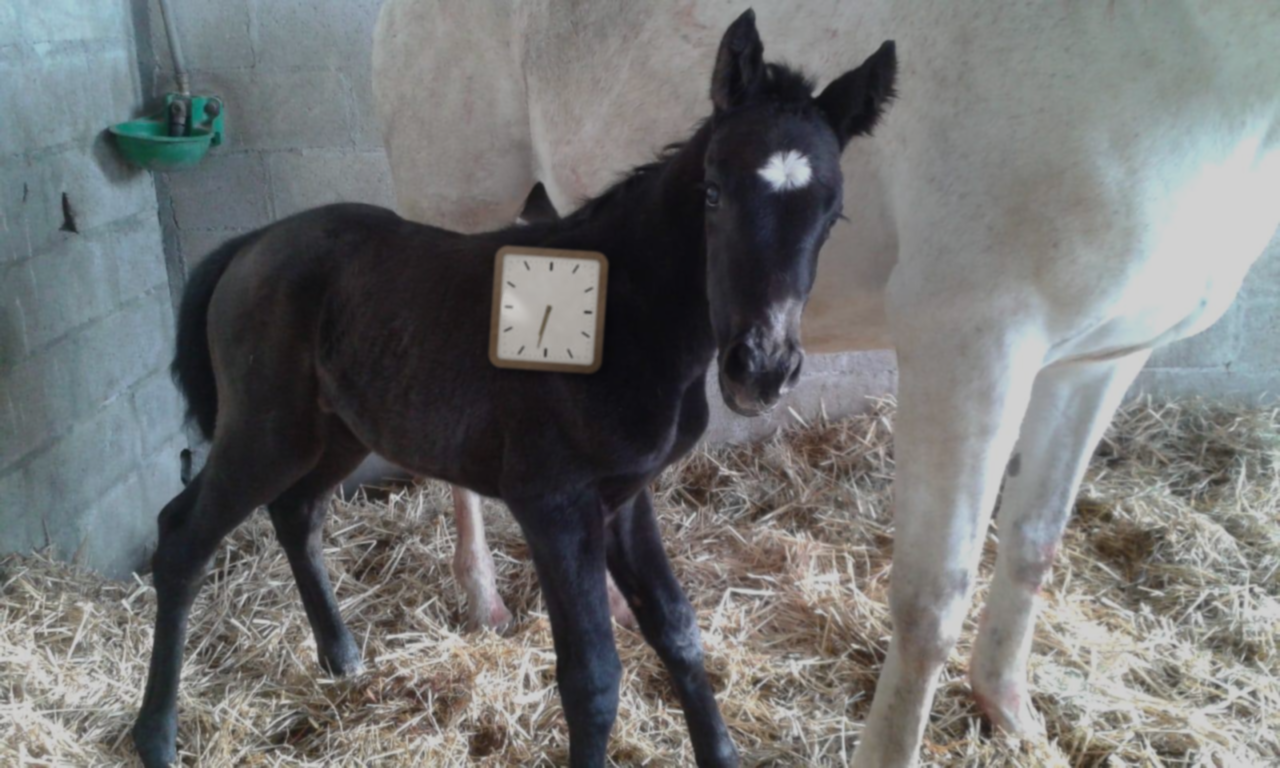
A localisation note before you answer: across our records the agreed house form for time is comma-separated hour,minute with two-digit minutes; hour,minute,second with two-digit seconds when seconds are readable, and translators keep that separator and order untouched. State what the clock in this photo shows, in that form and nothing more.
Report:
6,32
